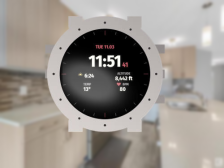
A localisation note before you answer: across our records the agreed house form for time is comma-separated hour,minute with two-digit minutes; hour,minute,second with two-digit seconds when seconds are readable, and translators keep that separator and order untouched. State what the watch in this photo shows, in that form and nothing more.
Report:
11,51
